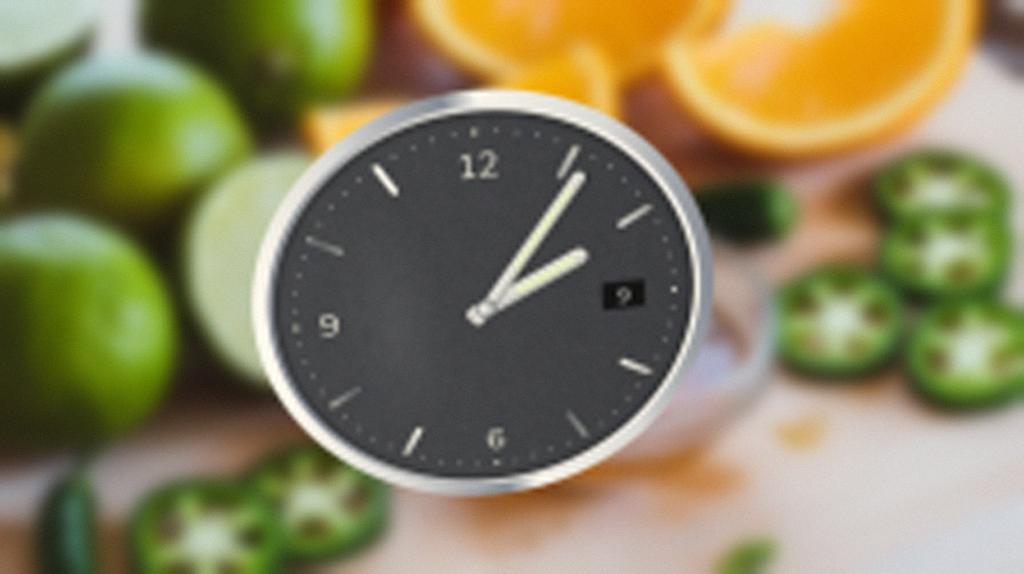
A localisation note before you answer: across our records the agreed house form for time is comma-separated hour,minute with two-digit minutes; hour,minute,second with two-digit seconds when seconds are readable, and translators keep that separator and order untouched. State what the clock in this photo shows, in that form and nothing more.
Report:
2,06
